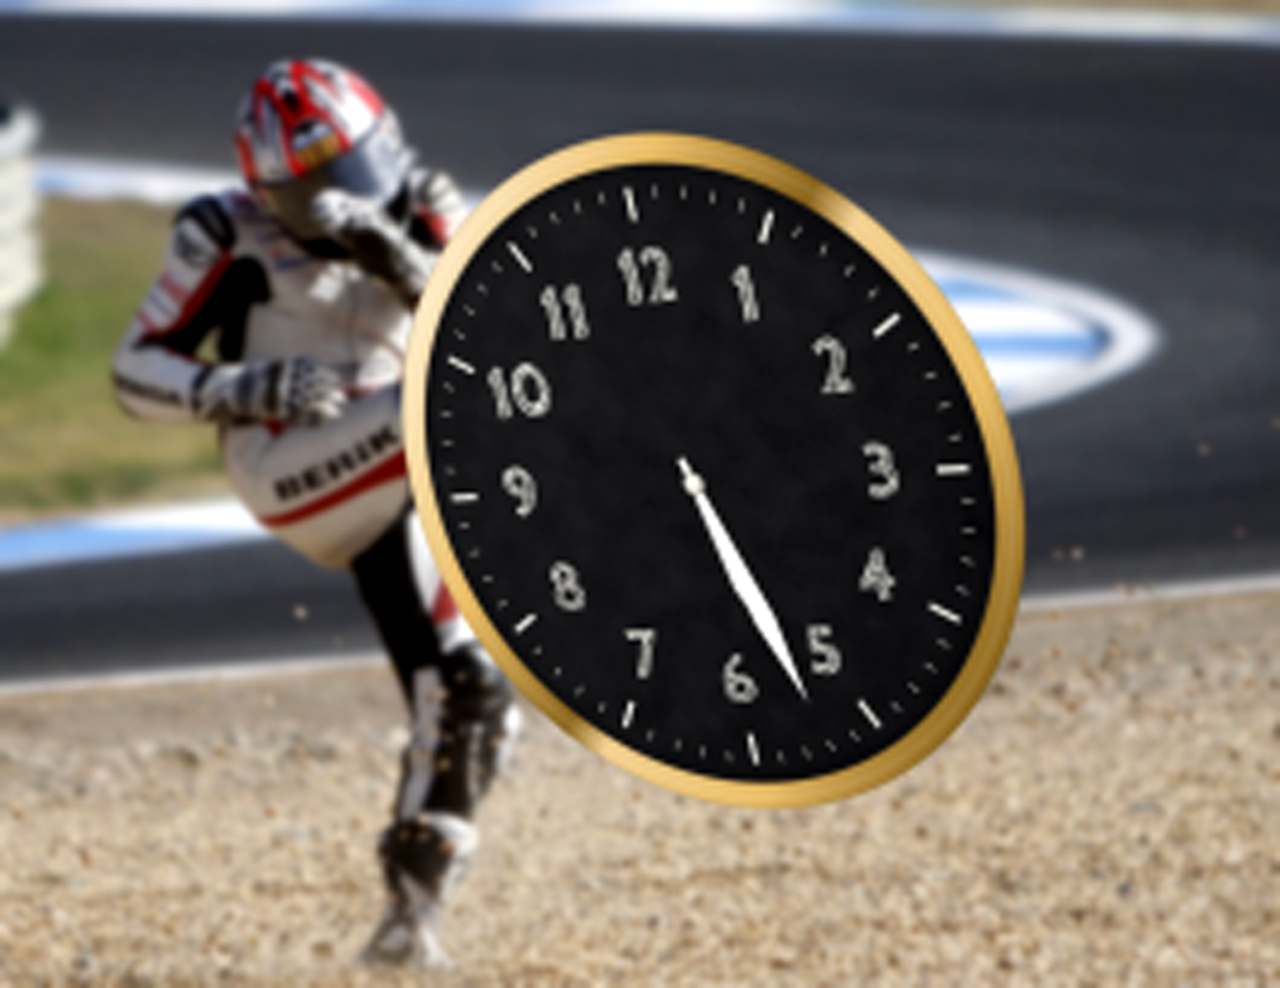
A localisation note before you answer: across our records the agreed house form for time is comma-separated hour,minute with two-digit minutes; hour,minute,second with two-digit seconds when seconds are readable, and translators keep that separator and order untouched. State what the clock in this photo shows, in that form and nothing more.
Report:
5,27
